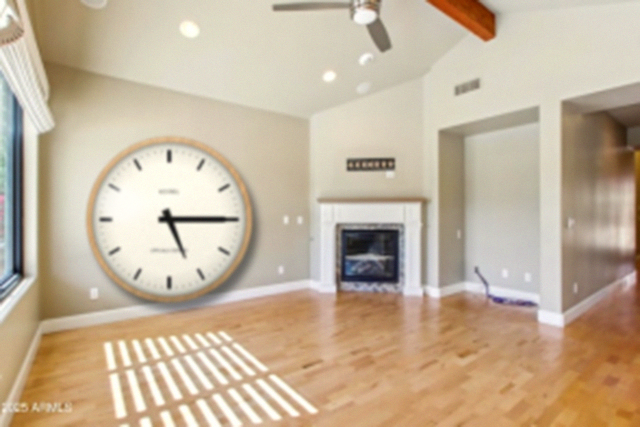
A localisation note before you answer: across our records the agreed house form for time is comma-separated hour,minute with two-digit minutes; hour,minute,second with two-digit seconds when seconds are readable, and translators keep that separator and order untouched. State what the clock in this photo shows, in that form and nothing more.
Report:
5,15
